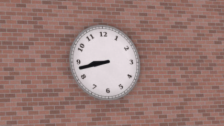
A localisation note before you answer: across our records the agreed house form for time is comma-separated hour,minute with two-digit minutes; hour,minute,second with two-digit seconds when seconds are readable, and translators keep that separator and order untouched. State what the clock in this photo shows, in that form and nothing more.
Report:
8,43
